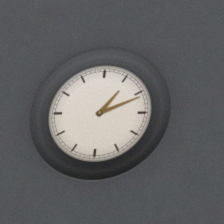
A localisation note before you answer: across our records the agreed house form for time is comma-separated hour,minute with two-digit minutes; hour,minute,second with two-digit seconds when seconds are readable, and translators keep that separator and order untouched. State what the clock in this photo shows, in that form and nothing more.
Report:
1,11
